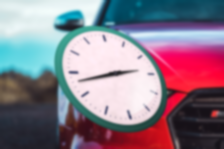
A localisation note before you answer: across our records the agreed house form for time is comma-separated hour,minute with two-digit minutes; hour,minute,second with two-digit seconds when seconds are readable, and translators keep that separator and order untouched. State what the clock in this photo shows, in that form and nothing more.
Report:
2,43
